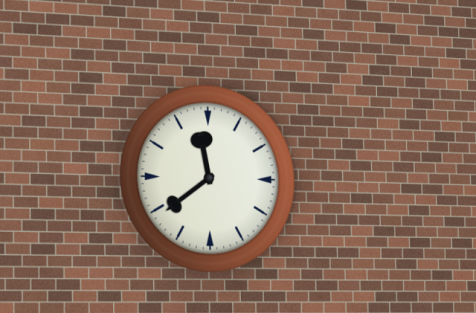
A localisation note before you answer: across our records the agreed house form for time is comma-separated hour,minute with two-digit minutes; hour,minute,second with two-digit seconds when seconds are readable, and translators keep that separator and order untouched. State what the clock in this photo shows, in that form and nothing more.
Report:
11,39
